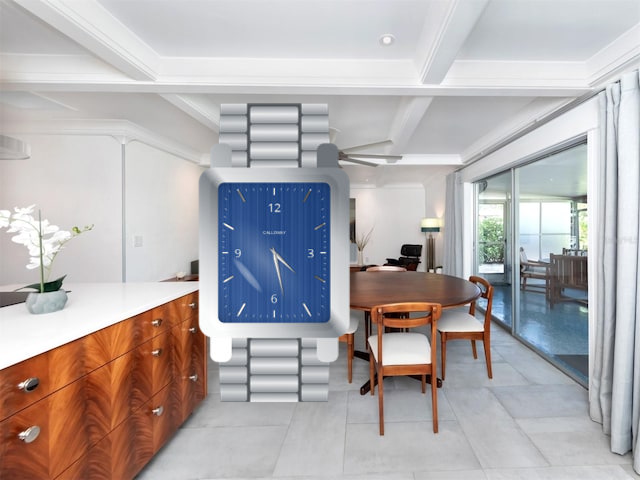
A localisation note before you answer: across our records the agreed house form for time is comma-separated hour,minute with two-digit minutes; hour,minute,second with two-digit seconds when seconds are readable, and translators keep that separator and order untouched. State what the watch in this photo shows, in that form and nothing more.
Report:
4,28
